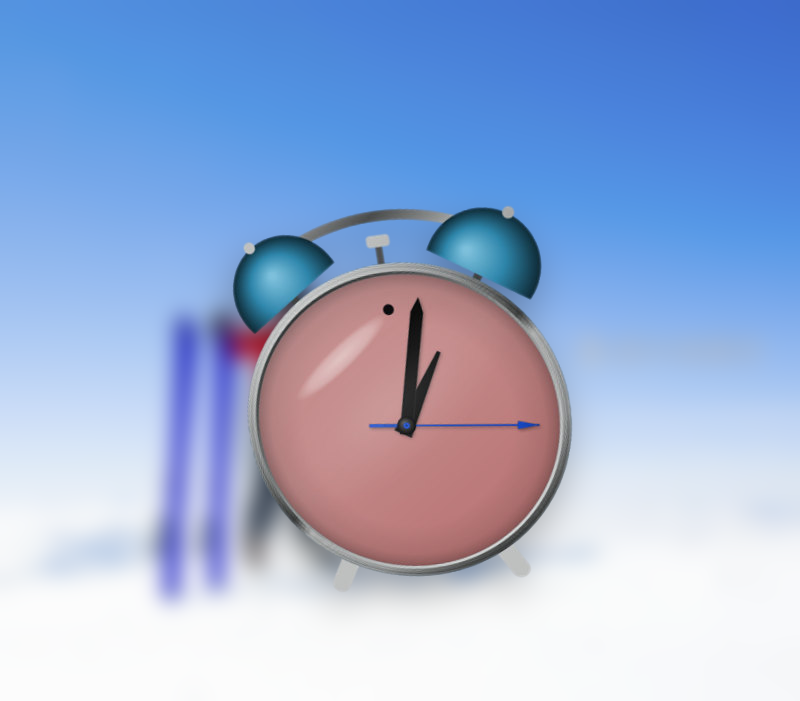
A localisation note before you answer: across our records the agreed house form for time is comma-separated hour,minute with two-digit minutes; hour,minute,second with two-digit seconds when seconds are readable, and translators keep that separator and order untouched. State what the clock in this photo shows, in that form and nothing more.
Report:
1,02,16
